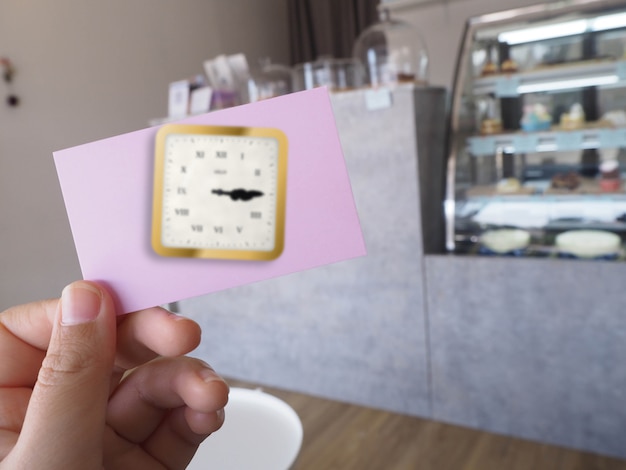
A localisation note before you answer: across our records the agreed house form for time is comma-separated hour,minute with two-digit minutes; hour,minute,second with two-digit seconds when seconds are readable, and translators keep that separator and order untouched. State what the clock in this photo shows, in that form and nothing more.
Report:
3,15
